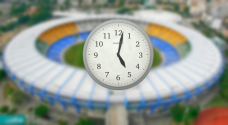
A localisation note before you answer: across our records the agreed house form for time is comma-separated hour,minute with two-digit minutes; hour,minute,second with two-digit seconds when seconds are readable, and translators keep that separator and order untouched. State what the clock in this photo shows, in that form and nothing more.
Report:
5,02
